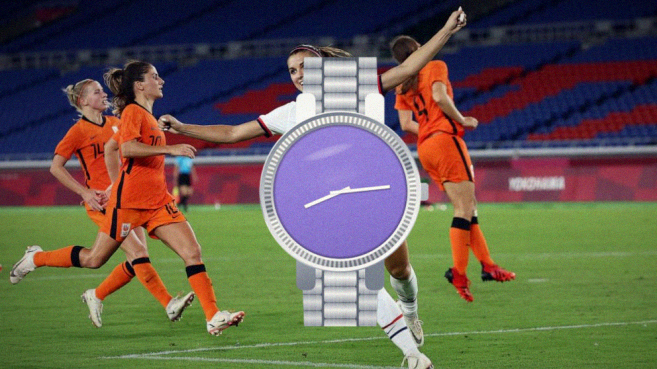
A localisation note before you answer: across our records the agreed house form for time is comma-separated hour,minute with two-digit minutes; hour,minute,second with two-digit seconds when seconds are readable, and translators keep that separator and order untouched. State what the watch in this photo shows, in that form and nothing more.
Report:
8,14
